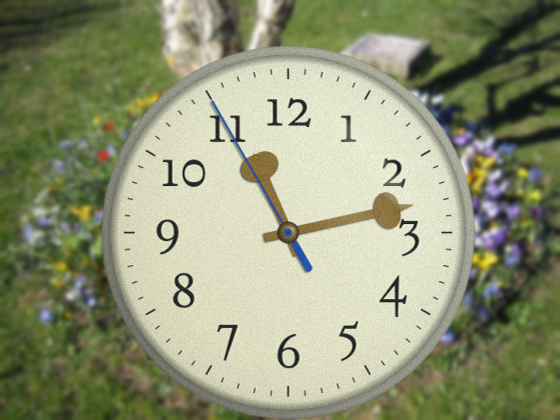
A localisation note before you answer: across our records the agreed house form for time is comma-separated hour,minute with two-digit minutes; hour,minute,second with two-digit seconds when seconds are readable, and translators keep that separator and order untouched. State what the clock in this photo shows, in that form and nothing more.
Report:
11,12,55
